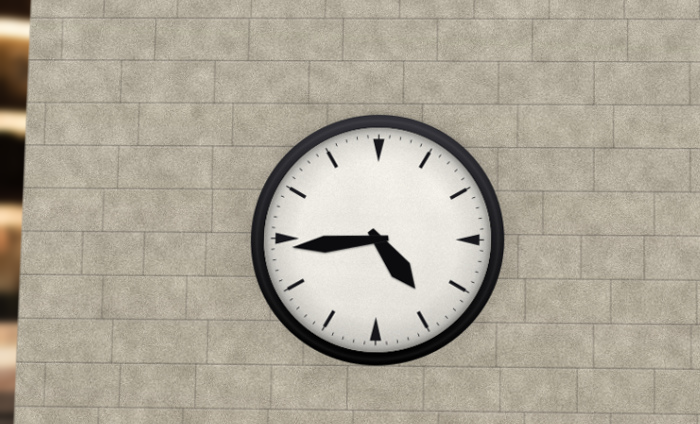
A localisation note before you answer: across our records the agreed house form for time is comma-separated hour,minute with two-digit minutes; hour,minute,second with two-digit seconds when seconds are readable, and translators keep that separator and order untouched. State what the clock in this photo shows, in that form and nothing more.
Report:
4,44
